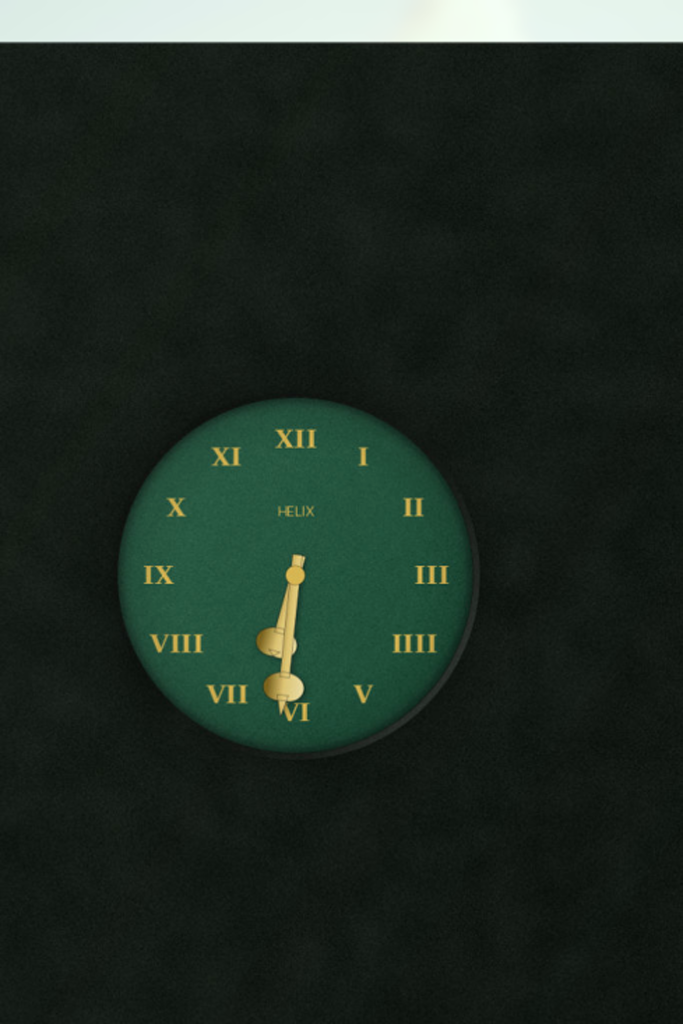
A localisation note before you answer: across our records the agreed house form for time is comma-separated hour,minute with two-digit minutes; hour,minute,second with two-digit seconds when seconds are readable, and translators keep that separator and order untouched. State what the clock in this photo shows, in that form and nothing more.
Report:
6,31
